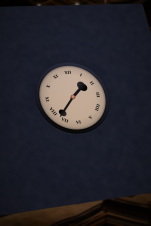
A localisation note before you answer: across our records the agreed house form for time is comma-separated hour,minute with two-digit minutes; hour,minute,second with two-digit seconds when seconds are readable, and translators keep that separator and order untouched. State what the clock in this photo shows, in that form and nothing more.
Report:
1,37
